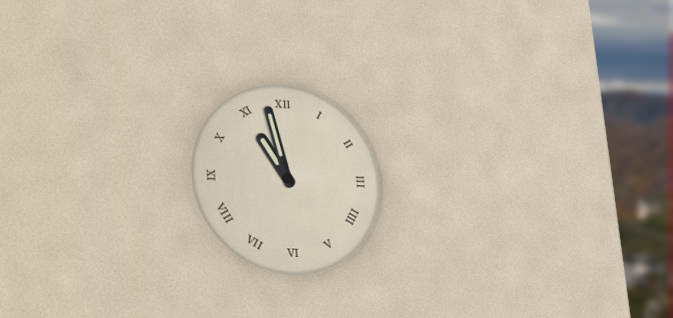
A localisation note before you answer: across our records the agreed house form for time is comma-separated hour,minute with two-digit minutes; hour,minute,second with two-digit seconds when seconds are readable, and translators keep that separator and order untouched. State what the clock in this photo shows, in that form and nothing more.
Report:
10,58
